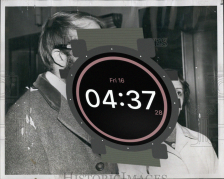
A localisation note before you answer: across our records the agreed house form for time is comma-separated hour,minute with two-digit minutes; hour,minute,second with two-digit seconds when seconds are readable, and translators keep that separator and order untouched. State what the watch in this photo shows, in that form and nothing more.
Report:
4,37
